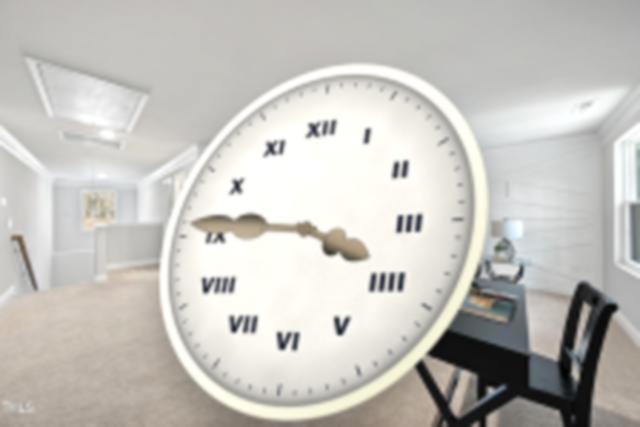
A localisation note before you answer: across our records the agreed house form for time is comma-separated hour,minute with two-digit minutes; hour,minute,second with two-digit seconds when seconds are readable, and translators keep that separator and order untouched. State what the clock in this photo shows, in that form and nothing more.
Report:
3,46
